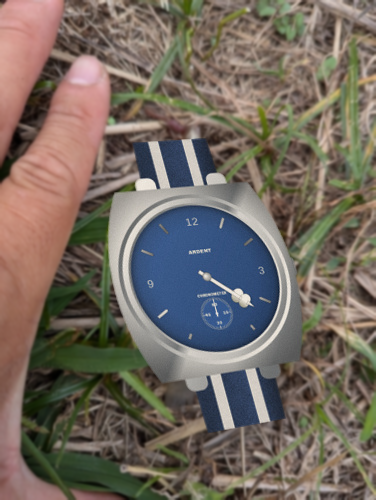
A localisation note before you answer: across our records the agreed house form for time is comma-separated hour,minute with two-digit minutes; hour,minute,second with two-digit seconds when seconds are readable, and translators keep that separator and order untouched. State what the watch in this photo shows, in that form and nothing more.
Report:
4,22
